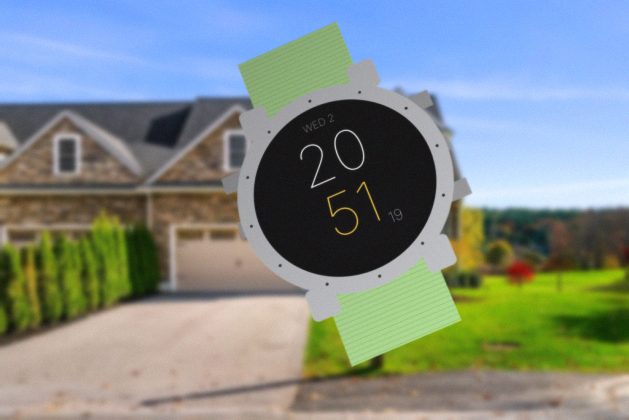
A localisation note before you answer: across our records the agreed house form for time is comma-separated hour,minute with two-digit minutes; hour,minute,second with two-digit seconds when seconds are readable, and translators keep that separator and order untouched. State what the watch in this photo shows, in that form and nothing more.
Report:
20,51,19
